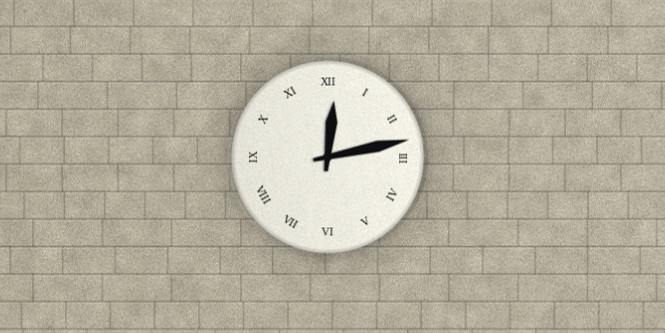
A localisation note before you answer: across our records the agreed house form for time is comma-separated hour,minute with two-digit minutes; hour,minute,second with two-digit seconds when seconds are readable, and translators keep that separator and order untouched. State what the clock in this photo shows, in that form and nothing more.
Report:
12,13
